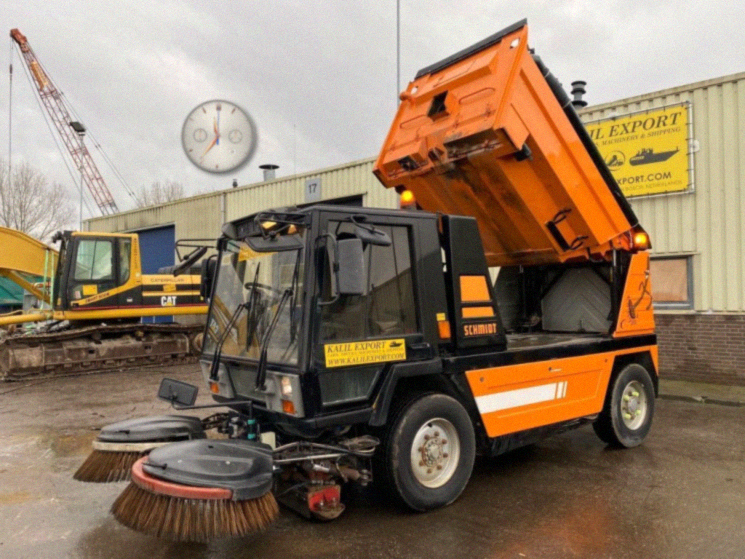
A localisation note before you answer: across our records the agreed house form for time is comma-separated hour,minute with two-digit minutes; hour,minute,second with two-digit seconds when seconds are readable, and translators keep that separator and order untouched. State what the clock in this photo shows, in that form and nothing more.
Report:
11,36
